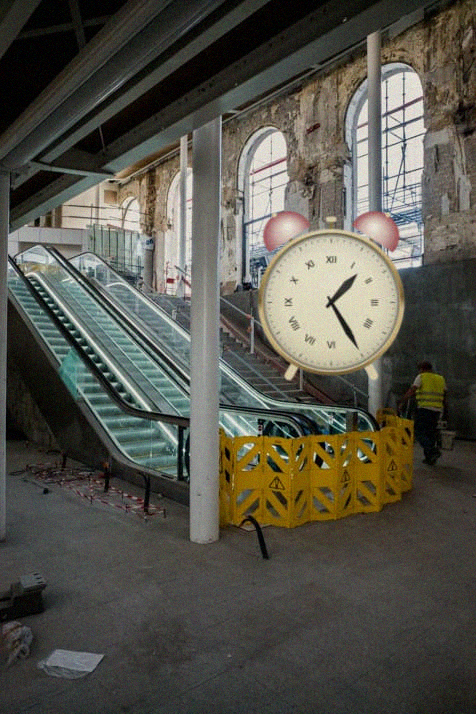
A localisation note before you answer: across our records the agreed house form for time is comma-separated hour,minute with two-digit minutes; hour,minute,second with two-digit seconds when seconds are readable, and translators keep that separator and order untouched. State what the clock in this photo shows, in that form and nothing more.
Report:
1,25
